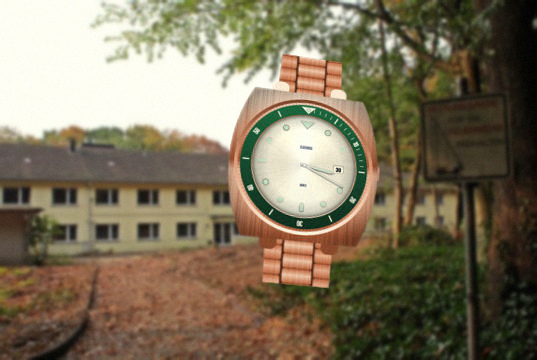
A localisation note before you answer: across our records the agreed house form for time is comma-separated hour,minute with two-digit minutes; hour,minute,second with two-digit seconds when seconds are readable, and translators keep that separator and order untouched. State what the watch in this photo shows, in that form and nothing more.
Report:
3,19
